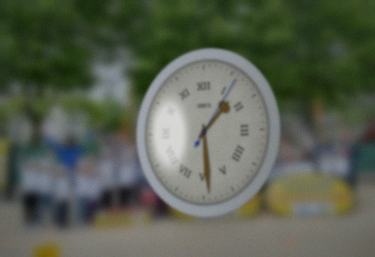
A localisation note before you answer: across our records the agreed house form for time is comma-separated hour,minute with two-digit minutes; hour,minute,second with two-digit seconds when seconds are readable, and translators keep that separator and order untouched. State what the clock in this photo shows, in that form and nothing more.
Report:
1,29,06
